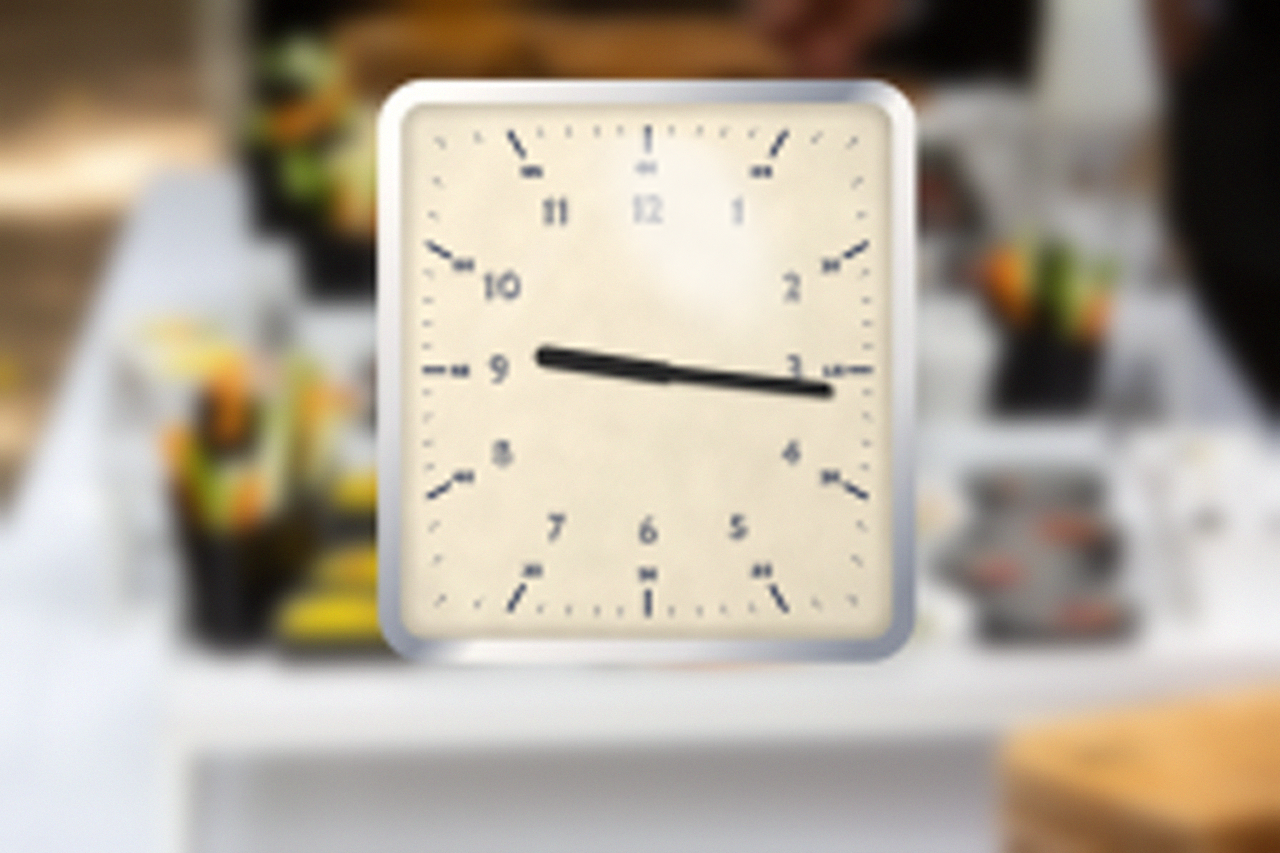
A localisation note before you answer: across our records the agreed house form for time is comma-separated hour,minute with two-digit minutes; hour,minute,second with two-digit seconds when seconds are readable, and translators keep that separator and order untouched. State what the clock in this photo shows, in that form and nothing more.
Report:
9,16
